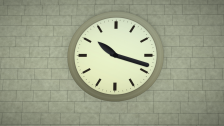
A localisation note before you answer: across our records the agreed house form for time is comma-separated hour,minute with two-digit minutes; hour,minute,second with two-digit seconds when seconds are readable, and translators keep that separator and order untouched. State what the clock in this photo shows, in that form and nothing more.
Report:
10,18
